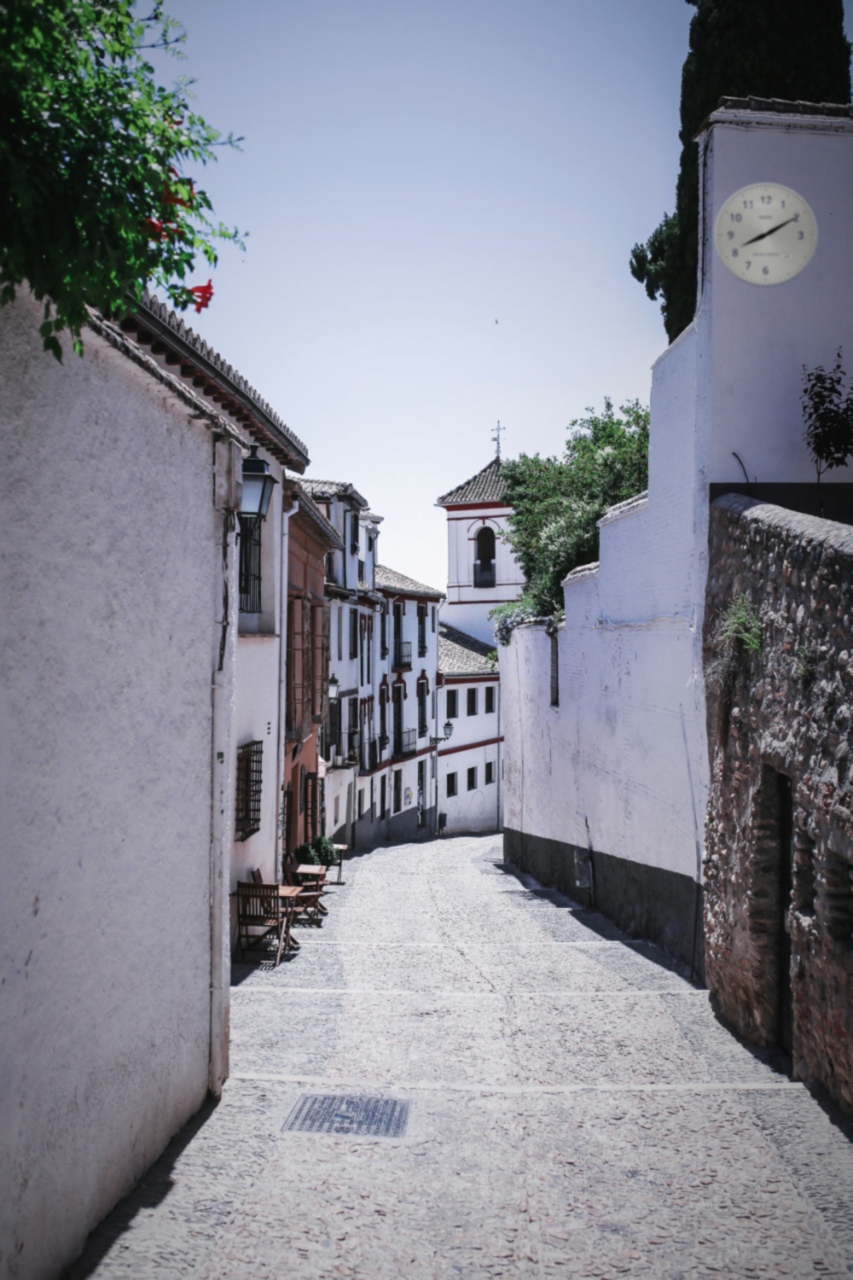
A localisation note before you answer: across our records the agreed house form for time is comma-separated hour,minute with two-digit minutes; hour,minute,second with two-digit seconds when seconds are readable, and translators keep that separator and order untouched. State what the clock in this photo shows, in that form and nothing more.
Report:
8,10
